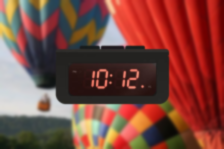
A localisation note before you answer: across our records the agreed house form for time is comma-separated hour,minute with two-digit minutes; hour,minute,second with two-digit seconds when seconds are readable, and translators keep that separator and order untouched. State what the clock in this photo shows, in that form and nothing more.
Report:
10,12
